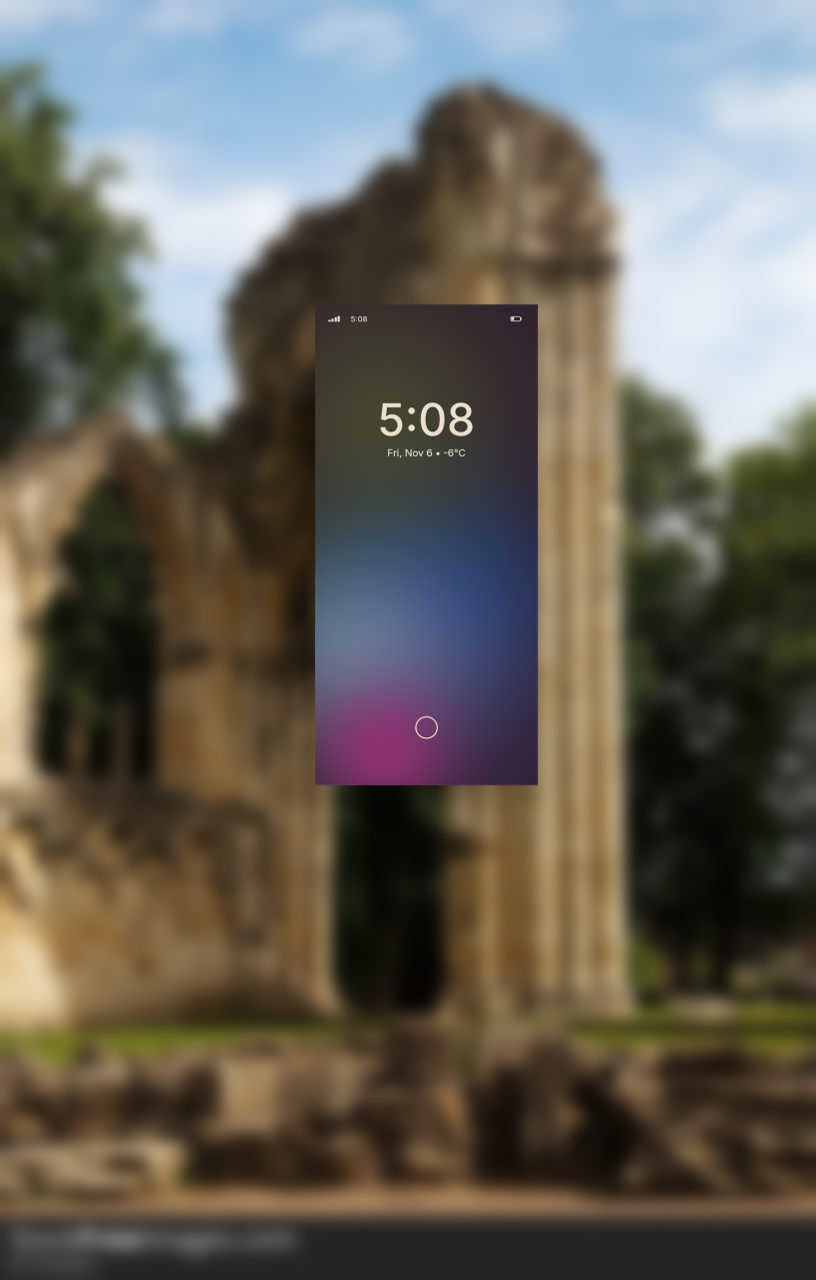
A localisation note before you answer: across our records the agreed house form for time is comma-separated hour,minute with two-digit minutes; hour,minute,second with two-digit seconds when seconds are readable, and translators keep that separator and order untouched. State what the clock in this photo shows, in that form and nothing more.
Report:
5,08
